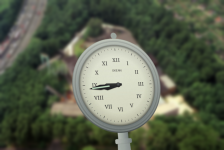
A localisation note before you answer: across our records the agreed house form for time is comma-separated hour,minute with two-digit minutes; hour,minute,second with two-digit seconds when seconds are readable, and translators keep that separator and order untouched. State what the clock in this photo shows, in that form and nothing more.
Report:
8,44
